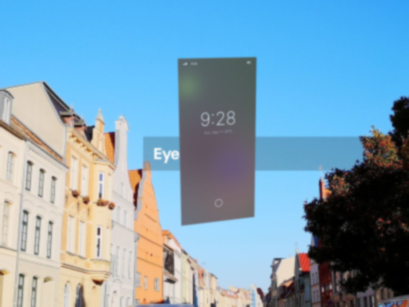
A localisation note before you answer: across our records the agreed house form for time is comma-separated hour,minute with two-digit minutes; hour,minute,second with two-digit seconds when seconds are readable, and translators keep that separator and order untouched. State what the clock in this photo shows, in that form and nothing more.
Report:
9,28
